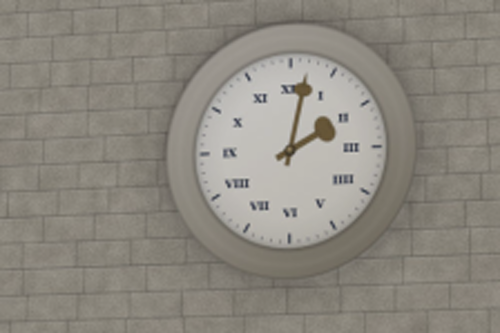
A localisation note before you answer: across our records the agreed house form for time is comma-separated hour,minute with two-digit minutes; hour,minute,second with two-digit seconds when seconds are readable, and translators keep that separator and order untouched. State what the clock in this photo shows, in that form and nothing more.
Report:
2,02
